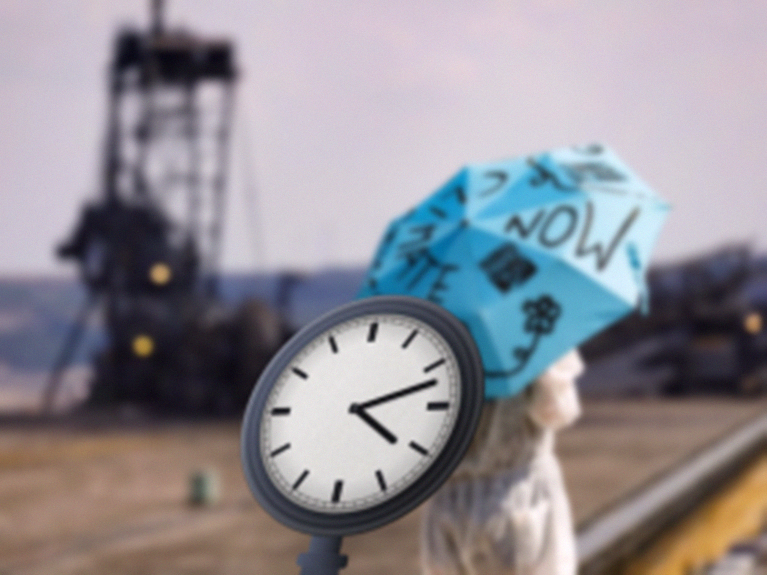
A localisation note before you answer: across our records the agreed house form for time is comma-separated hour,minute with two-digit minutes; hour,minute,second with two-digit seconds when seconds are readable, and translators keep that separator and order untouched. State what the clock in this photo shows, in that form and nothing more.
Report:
4,12
